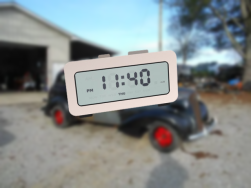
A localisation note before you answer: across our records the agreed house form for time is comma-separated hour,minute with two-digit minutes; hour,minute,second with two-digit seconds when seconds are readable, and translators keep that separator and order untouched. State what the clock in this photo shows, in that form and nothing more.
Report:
11,40
